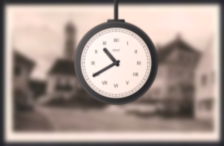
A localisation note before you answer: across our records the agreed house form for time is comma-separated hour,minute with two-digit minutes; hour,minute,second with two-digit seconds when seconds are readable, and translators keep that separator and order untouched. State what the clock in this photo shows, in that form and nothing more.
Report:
10,40
